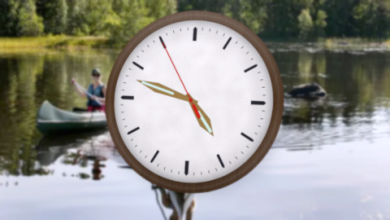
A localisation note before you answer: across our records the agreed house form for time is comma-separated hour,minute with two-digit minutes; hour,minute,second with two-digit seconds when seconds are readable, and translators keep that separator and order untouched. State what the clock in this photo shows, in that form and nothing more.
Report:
4,47,55
